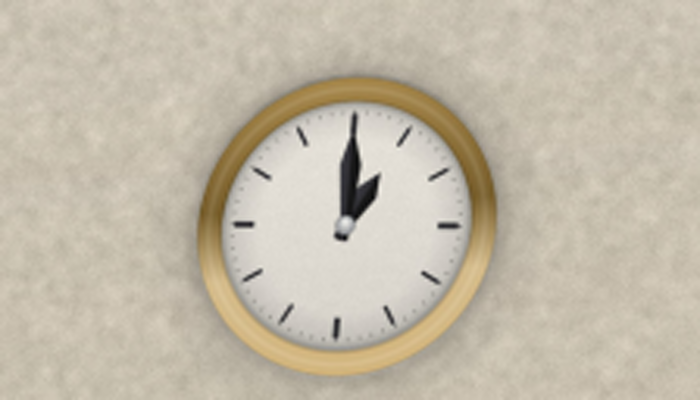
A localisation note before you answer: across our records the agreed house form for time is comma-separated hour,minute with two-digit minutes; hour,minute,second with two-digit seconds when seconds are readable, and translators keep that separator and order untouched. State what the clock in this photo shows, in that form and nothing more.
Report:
1,00
